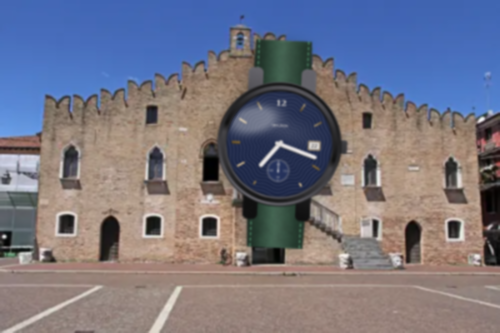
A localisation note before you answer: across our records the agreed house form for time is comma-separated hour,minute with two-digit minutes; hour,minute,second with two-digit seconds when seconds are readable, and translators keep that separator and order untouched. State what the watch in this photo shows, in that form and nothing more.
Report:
7,18
